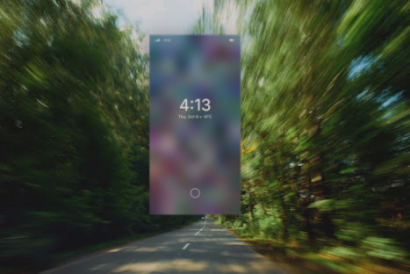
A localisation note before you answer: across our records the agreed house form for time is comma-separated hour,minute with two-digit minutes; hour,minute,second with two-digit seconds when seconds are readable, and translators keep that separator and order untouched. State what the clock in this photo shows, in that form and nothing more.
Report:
4,13
